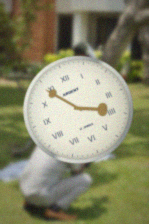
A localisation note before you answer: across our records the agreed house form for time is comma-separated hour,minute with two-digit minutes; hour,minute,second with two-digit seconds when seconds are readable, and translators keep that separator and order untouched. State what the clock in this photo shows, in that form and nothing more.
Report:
3,54
